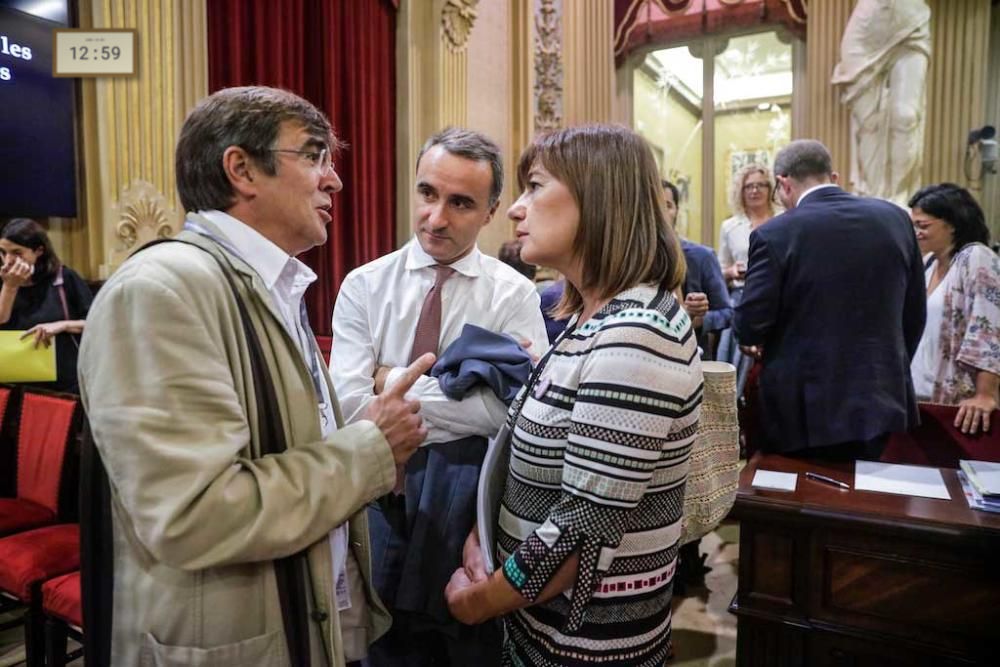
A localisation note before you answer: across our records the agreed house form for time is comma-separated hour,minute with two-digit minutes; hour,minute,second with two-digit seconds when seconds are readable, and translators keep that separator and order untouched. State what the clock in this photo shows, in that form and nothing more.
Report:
12,59
